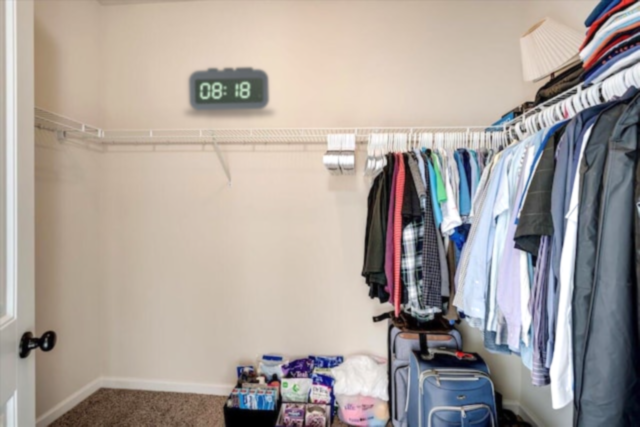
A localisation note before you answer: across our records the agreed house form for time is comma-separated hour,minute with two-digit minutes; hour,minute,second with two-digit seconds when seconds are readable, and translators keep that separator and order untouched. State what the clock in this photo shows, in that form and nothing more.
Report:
8,18
